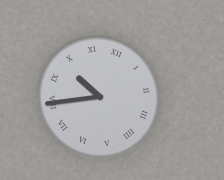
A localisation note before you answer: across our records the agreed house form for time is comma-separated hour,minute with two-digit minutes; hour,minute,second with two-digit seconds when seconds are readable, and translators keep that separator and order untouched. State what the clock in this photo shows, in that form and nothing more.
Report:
9,40
